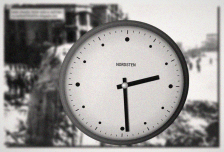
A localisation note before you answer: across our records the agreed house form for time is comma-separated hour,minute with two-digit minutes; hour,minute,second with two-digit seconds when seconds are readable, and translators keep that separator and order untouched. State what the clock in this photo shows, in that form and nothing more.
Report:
2,29
